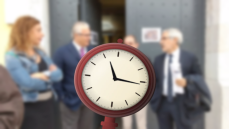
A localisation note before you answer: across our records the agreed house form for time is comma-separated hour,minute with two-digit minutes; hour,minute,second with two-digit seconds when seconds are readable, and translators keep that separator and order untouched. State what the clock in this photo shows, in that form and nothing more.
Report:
11,16
